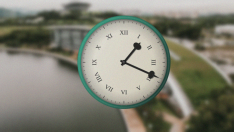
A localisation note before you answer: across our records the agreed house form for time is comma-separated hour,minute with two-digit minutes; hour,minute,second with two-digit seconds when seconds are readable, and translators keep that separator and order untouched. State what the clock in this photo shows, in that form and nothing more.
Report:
1,19
